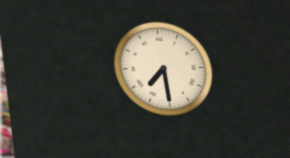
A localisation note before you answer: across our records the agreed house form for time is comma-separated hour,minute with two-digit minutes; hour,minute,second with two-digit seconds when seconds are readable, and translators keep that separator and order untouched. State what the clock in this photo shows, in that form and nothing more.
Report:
7,30
